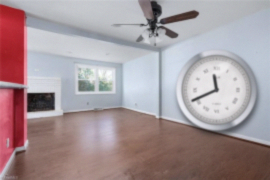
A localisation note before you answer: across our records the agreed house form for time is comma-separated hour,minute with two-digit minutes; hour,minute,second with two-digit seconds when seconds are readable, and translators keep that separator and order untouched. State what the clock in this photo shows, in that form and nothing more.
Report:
11,41
